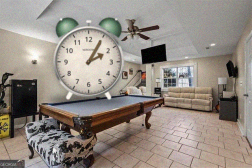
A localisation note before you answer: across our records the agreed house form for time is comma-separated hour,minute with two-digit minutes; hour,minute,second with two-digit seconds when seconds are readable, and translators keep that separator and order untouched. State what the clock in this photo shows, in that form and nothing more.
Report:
2,05
